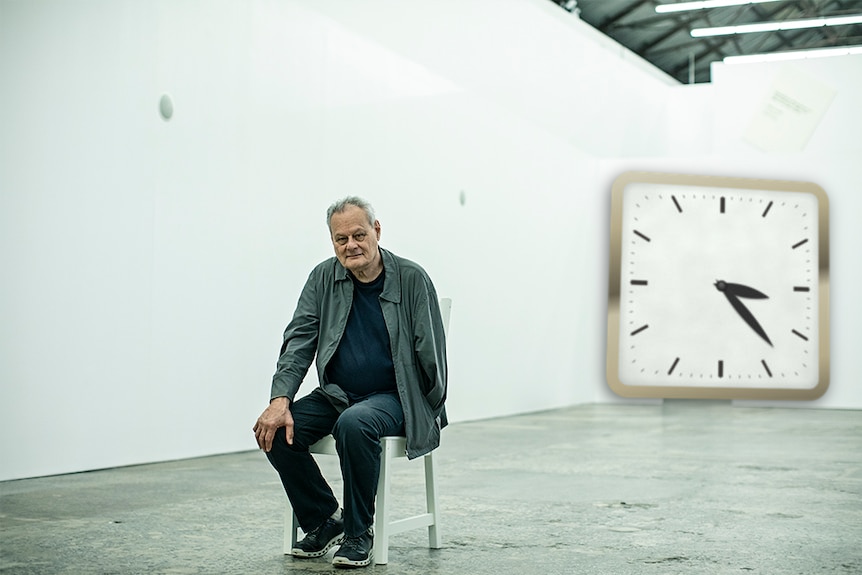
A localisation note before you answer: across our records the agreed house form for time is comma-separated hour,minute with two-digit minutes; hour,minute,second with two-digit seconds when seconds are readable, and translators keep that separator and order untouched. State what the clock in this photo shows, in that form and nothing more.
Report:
3,23
